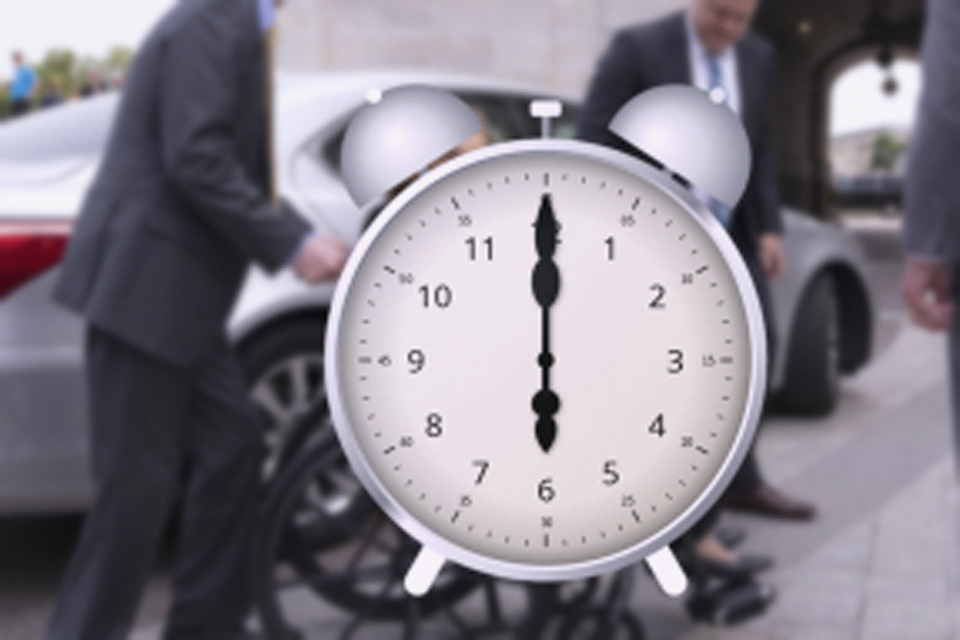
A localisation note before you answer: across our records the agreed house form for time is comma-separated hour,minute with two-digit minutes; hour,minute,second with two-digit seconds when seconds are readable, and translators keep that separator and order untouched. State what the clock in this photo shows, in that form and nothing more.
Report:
6,00
